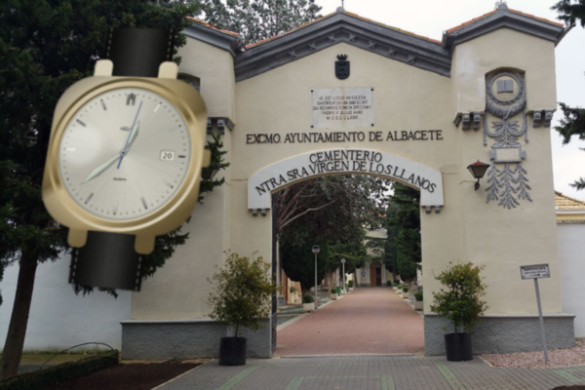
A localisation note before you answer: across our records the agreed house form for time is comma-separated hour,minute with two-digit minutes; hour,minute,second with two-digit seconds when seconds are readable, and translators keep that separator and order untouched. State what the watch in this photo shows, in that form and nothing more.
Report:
12,38,02
